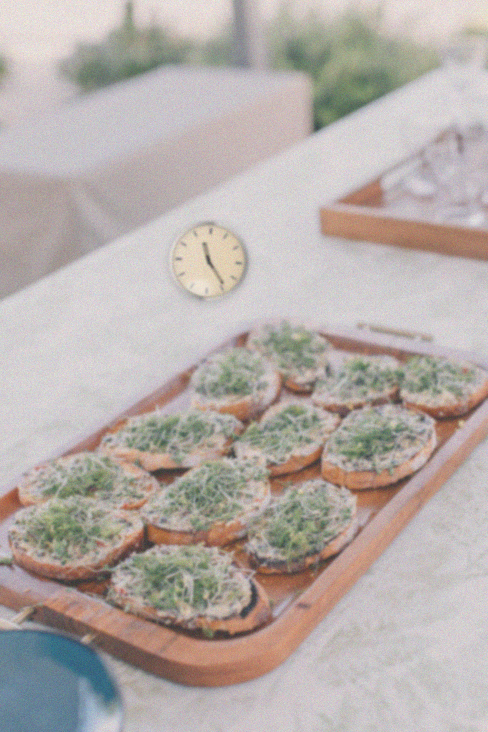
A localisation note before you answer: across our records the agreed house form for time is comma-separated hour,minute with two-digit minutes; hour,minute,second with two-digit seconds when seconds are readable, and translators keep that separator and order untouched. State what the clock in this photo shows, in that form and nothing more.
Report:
11,24
